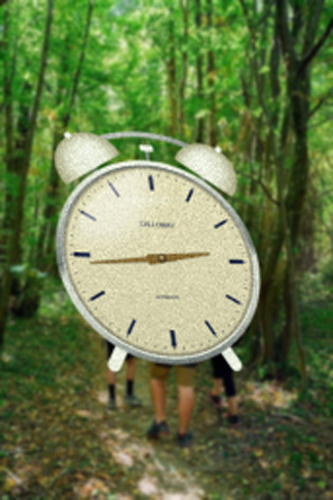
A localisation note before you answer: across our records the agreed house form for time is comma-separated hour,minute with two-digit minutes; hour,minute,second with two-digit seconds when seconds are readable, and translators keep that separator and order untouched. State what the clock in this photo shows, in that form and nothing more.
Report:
2,44
